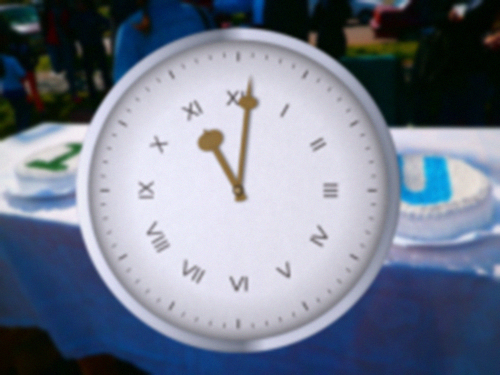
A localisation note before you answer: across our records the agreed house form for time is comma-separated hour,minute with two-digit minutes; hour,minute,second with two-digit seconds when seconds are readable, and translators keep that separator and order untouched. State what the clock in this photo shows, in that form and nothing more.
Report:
11,01
